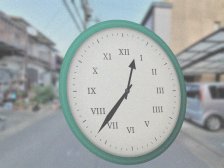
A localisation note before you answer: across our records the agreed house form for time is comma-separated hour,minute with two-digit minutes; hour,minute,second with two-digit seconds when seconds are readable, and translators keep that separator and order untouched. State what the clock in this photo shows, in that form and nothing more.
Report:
12,37
